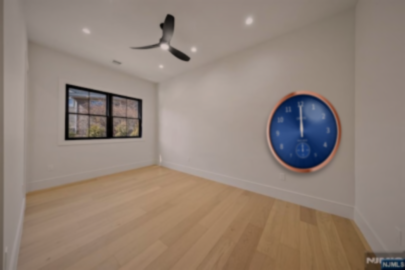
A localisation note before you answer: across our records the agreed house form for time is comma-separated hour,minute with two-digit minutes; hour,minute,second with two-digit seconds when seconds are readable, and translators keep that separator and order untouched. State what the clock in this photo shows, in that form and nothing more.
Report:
12,00
